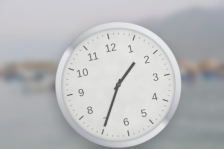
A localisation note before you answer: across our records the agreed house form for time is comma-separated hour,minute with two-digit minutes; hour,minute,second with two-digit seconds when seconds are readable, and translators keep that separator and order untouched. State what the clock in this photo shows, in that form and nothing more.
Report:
1,35
